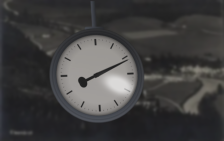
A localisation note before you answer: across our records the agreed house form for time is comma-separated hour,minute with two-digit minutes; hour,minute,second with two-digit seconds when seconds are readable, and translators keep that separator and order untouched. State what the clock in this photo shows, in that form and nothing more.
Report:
8,11
